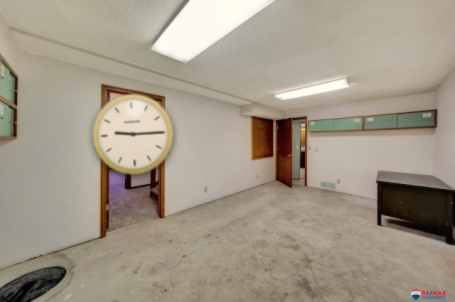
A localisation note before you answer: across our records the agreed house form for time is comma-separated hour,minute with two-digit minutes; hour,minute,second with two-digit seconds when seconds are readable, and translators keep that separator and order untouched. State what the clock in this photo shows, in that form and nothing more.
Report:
9,15
